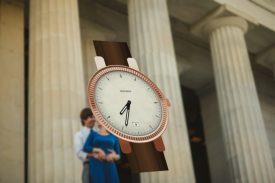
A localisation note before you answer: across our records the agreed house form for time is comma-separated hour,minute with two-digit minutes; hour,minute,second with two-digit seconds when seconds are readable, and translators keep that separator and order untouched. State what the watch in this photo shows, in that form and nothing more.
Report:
7,34
